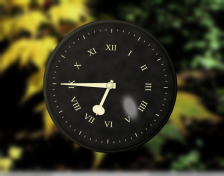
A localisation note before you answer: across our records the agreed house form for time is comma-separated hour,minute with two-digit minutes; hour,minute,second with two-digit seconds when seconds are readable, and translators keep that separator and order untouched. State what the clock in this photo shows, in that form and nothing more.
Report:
6,45
